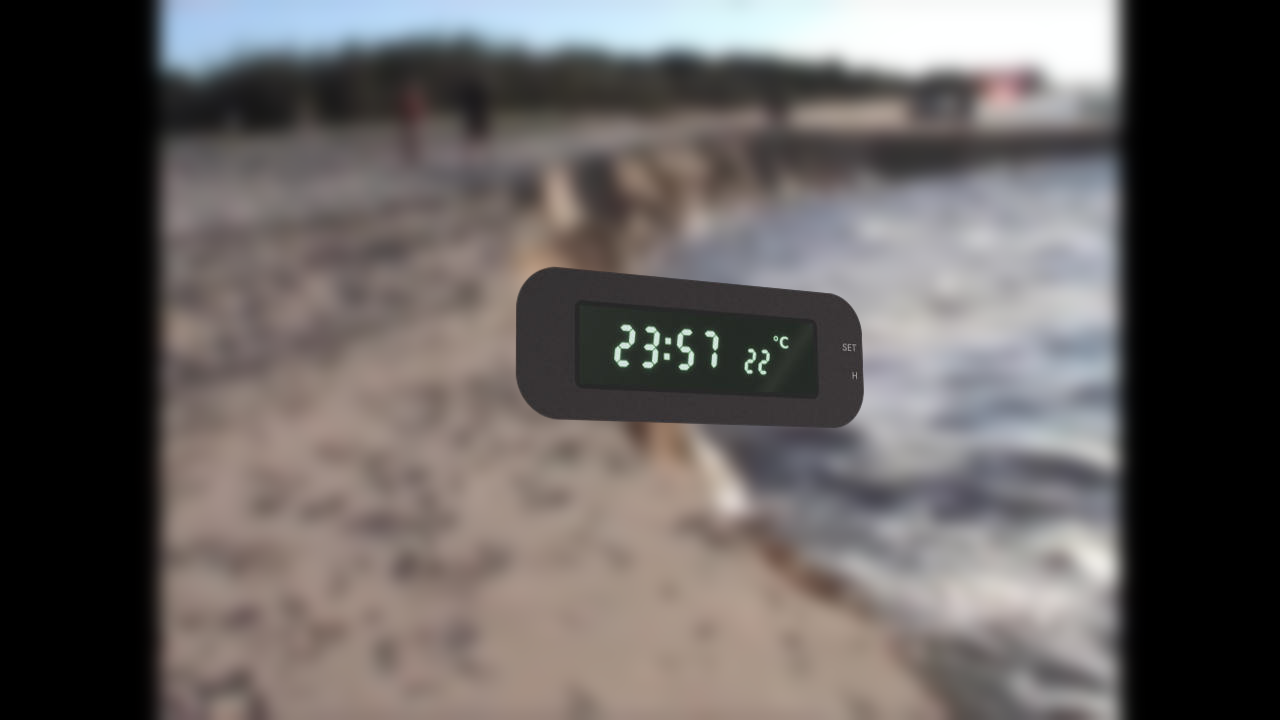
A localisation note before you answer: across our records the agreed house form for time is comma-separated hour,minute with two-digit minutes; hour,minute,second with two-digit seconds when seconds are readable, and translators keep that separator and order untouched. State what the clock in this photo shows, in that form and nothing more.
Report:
23,57
